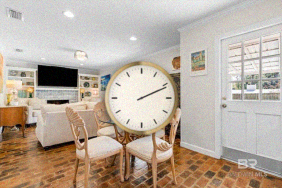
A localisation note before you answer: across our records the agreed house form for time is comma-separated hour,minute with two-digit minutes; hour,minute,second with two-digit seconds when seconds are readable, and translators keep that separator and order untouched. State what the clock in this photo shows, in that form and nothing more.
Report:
2,11
